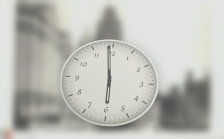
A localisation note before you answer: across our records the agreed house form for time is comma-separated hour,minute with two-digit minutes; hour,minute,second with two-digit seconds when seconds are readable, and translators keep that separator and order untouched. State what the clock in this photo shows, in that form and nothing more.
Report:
5,59
